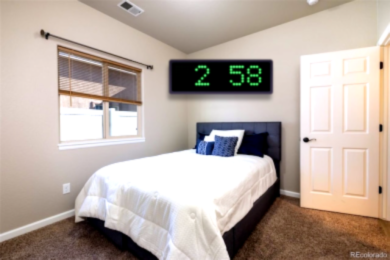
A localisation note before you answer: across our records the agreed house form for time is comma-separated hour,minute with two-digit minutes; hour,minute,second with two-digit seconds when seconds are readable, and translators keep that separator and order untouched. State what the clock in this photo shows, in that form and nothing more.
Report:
2,58
